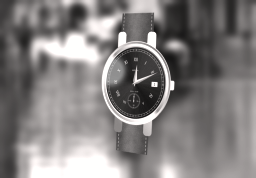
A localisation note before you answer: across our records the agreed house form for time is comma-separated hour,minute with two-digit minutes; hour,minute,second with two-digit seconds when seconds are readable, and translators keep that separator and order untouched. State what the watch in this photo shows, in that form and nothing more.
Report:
12,11
